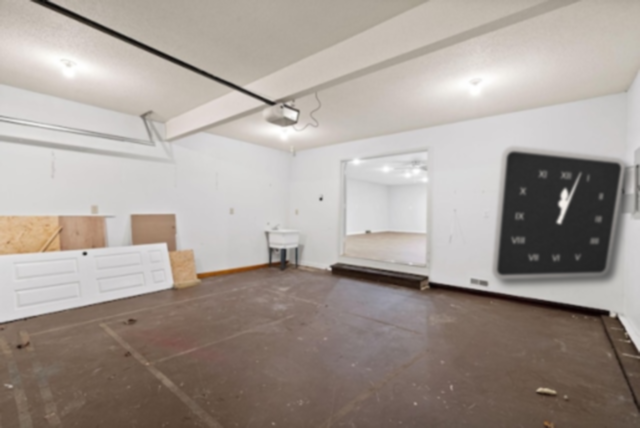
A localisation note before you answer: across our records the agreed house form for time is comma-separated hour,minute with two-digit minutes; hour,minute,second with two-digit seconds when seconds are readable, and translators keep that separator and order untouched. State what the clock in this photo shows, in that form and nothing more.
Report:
12,03
